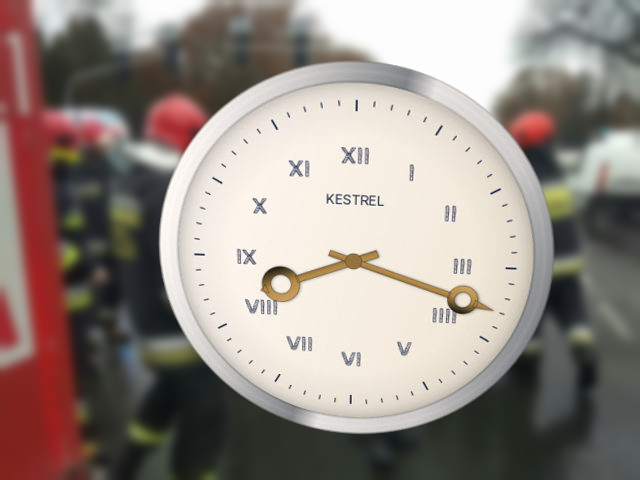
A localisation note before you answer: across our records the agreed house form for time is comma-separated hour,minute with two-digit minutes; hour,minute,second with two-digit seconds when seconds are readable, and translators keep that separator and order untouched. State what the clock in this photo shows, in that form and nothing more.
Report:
8,18
